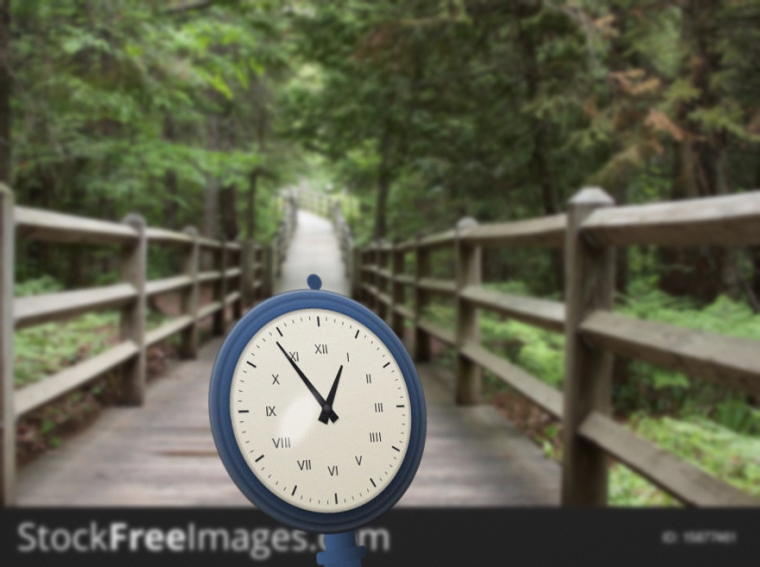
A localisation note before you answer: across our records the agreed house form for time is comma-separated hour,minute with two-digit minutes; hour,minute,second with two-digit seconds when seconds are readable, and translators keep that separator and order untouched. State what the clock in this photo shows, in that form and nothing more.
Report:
12,54
